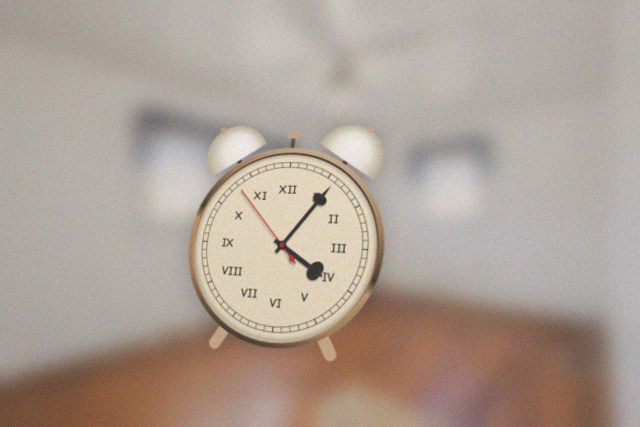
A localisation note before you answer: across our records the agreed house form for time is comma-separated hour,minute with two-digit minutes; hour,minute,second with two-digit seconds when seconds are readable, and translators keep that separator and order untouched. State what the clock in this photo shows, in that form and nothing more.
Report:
4,05,53
